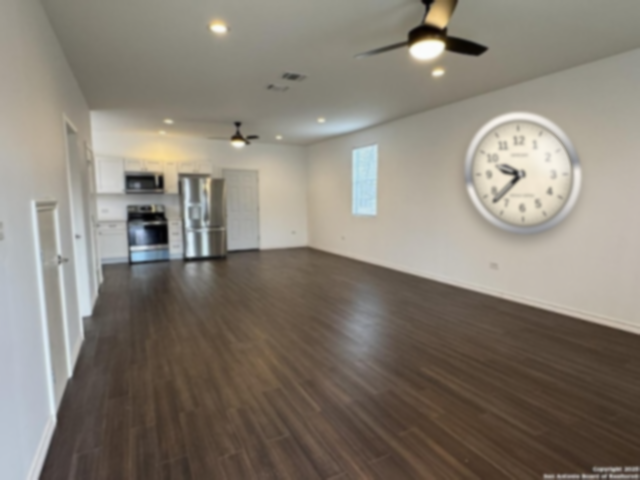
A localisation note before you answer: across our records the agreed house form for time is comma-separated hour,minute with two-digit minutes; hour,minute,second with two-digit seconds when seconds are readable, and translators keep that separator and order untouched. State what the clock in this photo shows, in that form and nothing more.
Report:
9,38
